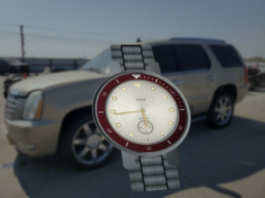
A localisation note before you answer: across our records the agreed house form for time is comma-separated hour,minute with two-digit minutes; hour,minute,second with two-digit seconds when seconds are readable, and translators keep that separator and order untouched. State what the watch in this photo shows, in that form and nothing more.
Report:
5,44
